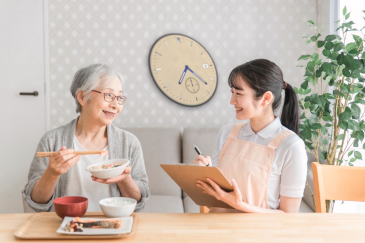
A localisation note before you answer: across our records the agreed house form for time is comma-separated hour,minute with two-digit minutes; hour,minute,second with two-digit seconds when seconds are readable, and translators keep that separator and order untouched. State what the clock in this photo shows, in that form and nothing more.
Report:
7,23
